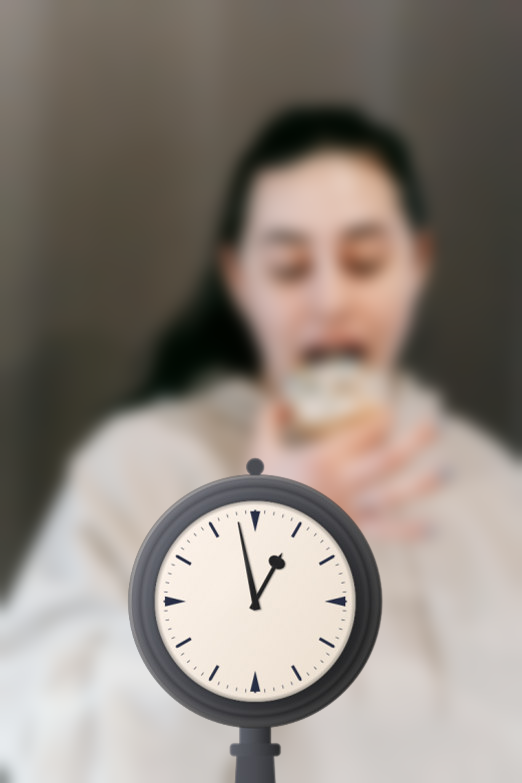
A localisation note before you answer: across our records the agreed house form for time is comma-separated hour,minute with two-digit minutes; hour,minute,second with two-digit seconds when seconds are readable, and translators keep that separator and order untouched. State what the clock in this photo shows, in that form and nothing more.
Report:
12,58
